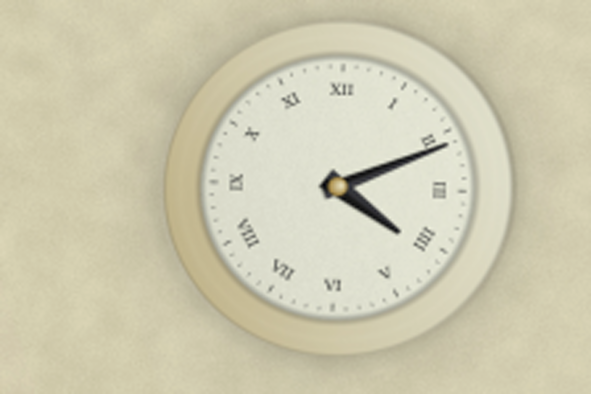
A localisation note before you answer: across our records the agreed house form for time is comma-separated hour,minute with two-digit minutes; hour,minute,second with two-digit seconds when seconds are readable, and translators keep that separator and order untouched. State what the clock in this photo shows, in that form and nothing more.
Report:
4,11
